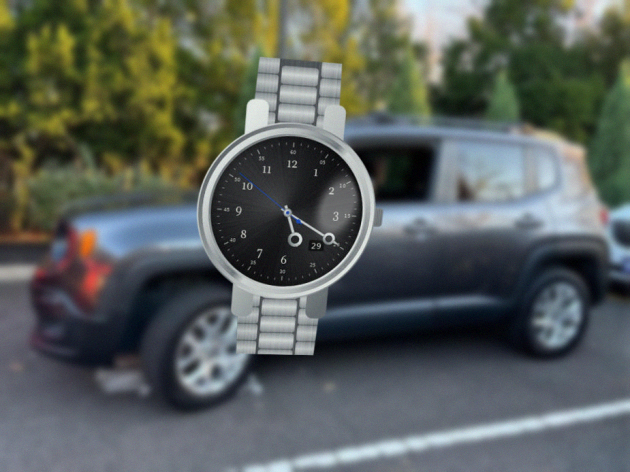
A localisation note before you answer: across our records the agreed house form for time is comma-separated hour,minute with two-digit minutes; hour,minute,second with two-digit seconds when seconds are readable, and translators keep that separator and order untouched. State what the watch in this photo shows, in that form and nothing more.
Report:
5,19,51
